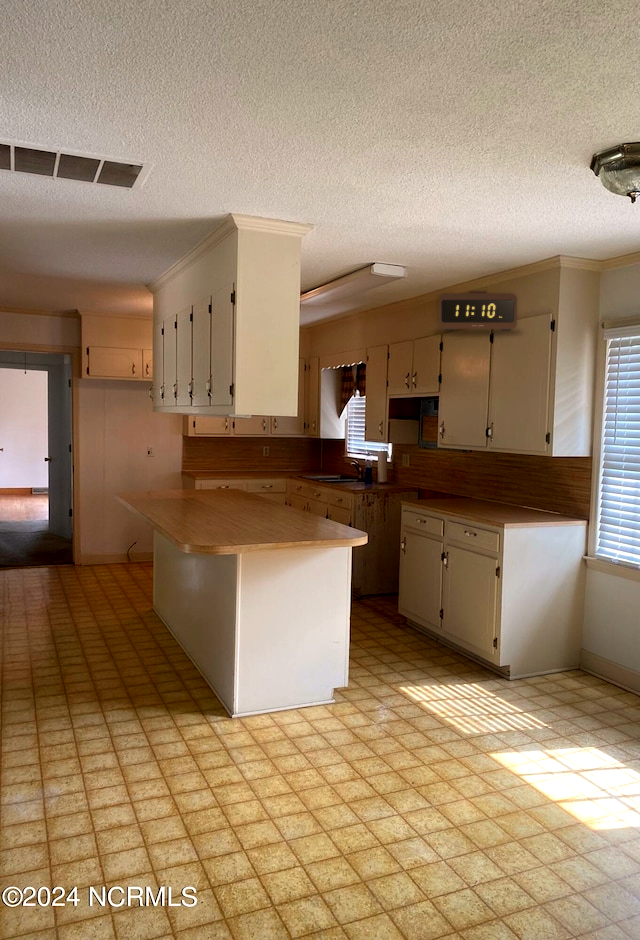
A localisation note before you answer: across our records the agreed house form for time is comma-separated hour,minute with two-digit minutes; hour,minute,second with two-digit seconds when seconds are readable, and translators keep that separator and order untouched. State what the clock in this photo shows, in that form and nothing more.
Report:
11,10
